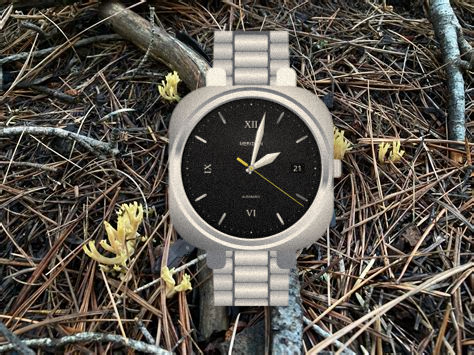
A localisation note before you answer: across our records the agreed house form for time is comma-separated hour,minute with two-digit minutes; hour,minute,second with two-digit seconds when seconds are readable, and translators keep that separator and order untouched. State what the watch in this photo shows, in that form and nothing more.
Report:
2,02,21
